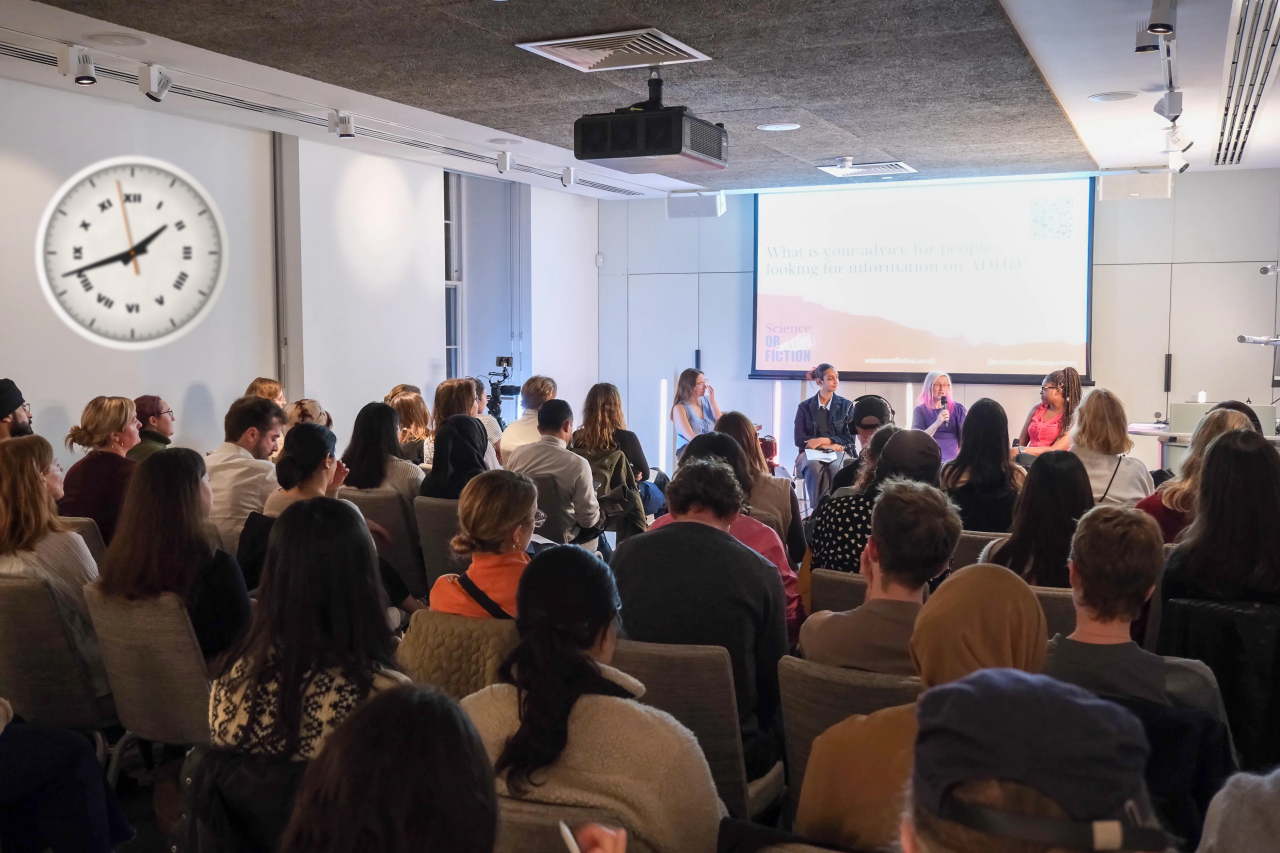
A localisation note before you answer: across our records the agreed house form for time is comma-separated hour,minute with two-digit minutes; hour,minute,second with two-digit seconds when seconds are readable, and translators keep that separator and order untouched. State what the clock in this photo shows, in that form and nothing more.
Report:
1,41,58
